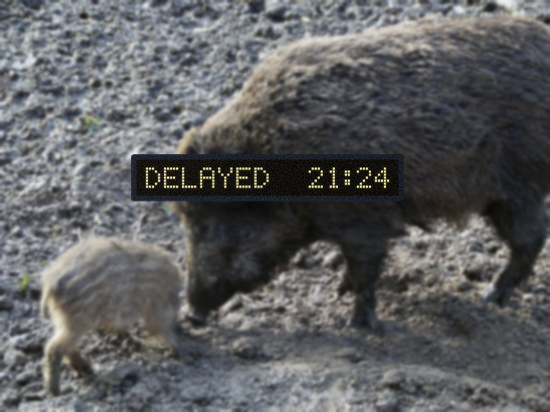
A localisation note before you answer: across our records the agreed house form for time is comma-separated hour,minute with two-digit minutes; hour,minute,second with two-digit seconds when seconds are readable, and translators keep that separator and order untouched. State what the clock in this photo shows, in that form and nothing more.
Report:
21,24
